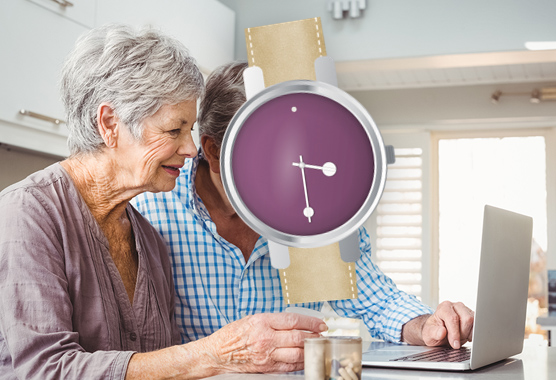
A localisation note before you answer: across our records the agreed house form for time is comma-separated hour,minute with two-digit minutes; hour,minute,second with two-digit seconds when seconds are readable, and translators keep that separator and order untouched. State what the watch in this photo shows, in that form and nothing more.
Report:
3,30
